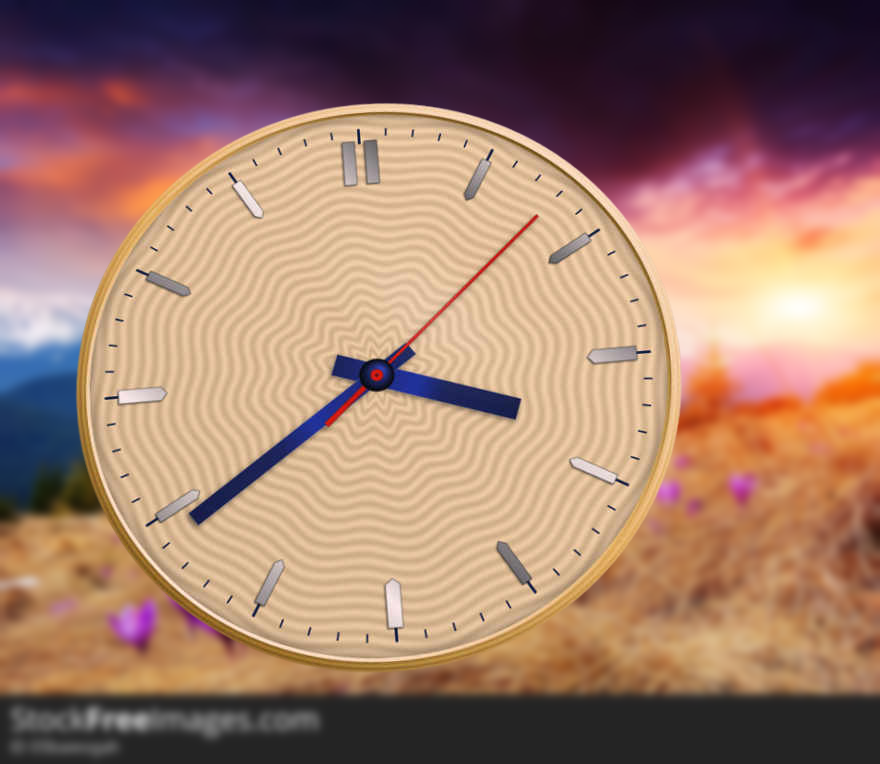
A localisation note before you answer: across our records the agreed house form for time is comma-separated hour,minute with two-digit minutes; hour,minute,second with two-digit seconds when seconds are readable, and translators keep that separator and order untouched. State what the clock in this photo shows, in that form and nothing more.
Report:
3,39,08
